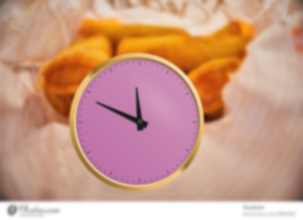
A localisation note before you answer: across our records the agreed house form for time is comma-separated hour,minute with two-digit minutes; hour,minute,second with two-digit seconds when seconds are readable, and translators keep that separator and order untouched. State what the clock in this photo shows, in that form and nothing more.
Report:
11,49
